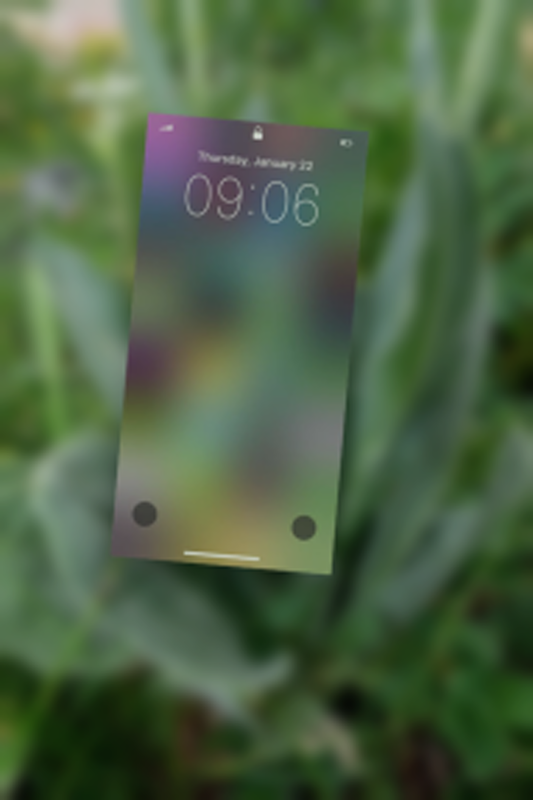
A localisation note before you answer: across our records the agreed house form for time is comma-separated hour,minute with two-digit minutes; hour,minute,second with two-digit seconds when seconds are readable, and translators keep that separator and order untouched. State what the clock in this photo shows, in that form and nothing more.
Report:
9,06
